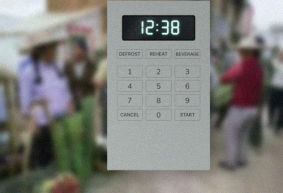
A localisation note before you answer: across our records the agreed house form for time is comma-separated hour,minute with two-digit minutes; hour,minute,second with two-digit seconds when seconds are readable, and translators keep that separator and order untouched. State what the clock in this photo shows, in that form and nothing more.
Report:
12,38
